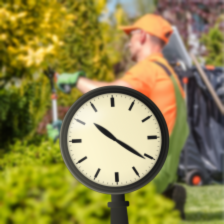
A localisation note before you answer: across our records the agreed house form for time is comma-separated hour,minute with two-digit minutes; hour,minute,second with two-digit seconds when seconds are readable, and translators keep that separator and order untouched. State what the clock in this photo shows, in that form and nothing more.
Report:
10,21
